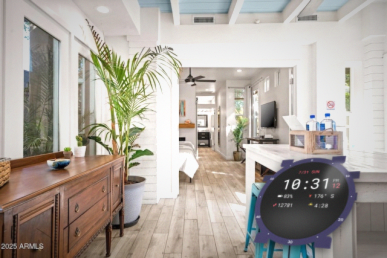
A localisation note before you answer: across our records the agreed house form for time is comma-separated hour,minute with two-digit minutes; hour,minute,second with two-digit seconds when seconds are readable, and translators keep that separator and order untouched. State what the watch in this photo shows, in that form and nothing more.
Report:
10,31
